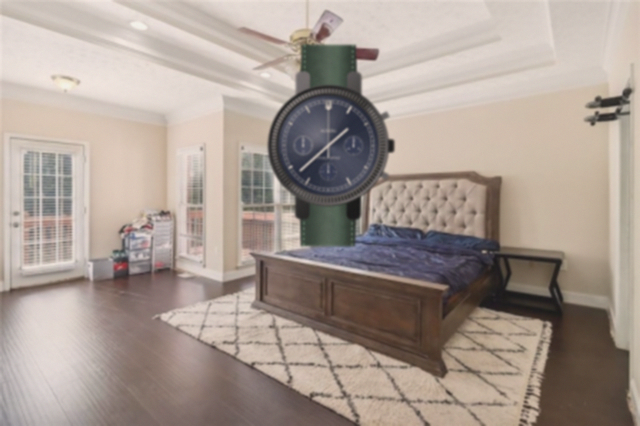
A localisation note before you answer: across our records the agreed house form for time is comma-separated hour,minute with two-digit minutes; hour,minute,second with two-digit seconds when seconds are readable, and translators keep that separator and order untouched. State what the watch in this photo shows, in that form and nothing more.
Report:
1,38
